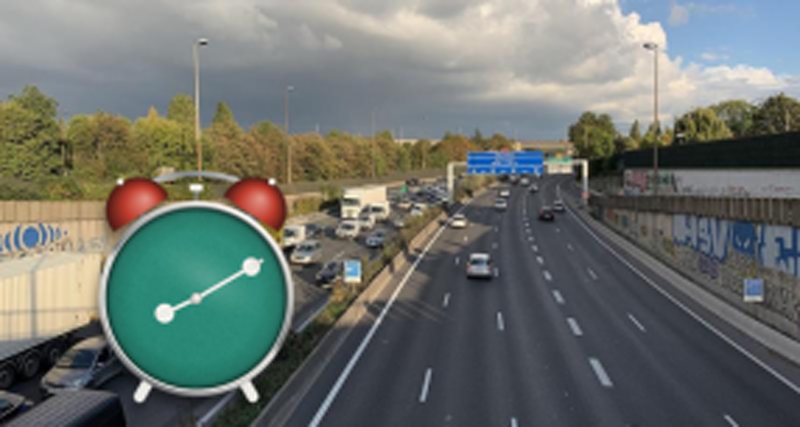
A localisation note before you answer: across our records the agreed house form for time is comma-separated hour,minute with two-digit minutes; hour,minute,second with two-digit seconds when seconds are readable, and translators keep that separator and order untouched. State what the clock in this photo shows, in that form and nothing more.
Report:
8,10
